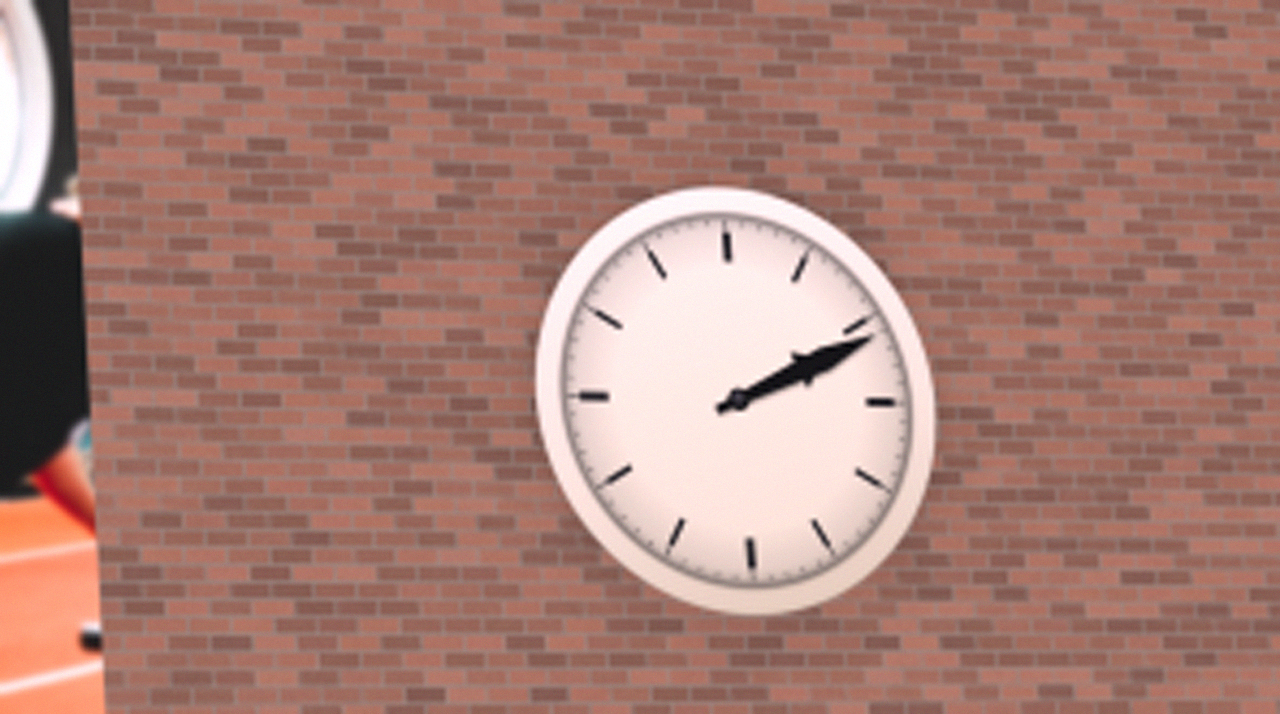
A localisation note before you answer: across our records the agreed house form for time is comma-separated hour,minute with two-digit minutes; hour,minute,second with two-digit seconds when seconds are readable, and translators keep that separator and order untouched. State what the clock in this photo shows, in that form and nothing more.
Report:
2,11
